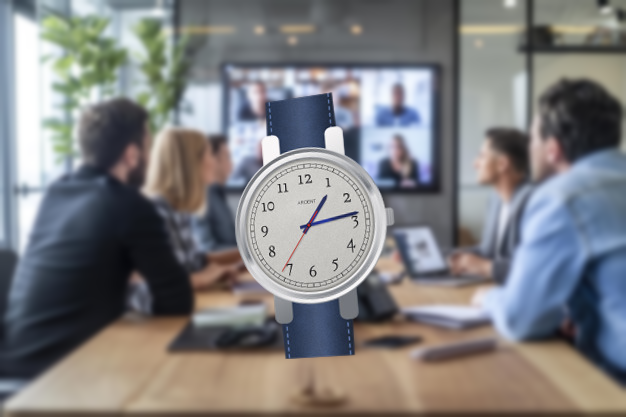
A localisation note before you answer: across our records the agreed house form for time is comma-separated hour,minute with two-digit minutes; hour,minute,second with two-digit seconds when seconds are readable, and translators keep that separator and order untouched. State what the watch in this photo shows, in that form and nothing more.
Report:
1,13,36
